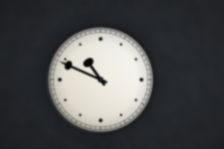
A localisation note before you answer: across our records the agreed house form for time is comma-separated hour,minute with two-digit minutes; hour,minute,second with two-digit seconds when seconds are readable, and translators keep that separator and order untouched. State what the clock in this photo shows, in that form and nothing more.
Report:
10,49
